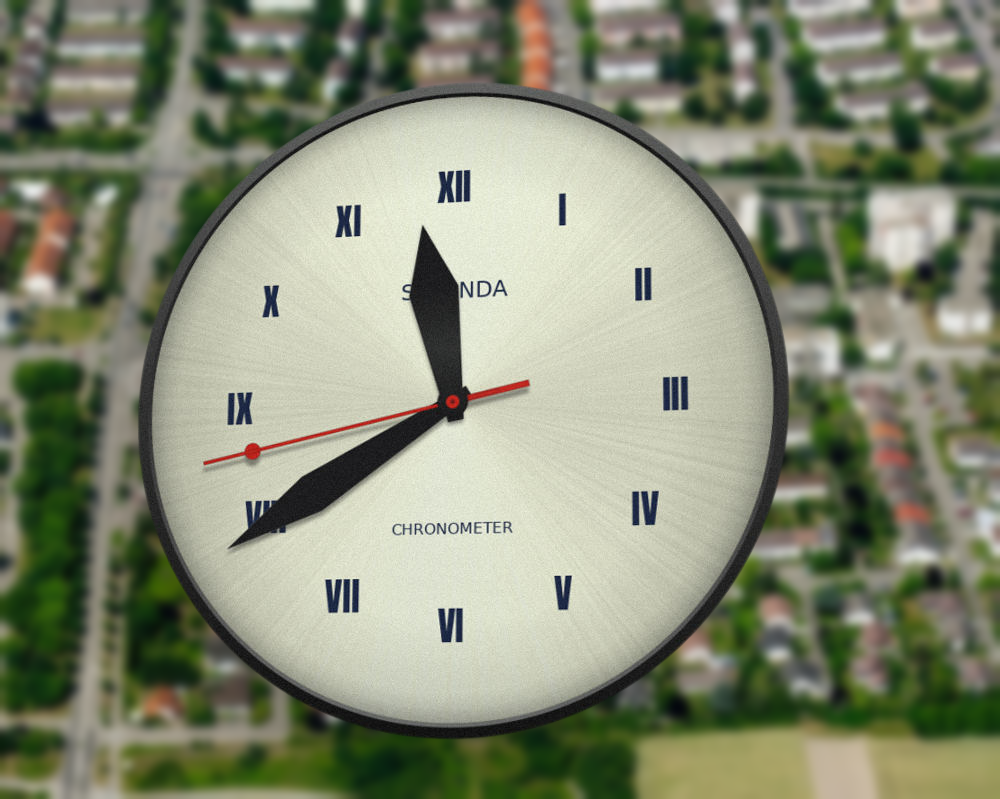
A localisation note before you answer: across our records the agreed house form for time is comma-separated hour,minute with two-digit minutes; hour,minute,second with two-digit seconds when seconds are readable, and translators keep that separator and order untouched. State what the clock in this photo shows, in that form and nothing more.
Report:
11,39,43
